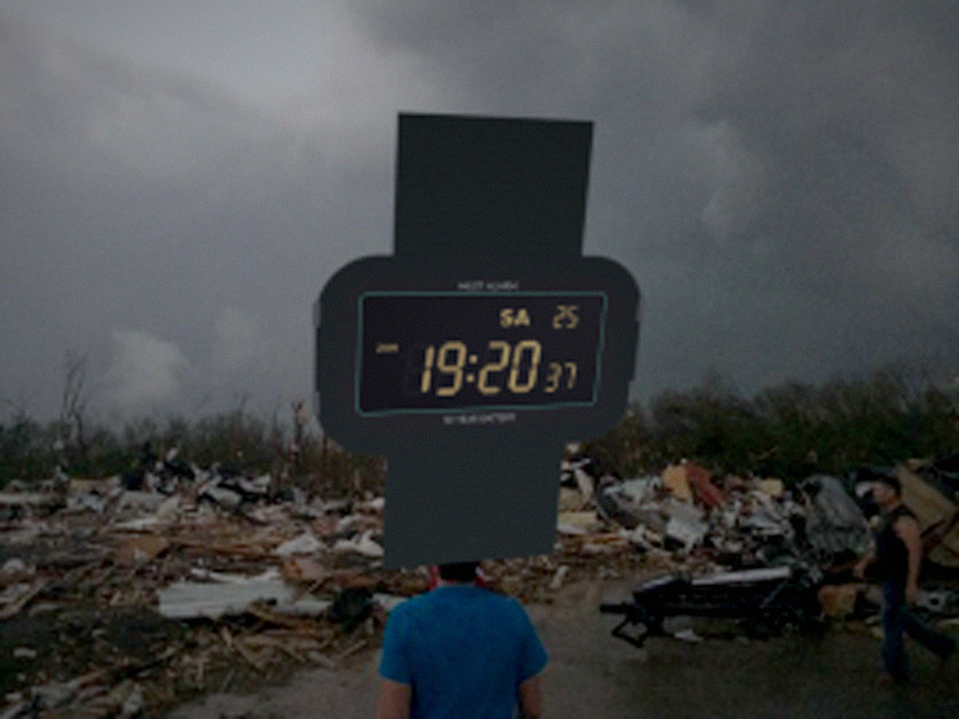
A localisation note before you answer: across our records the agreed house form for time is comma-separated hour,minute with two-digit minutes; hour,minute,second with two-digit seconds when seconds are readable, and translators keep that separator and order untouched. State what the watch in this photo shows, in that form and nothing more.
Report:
19,20,37
